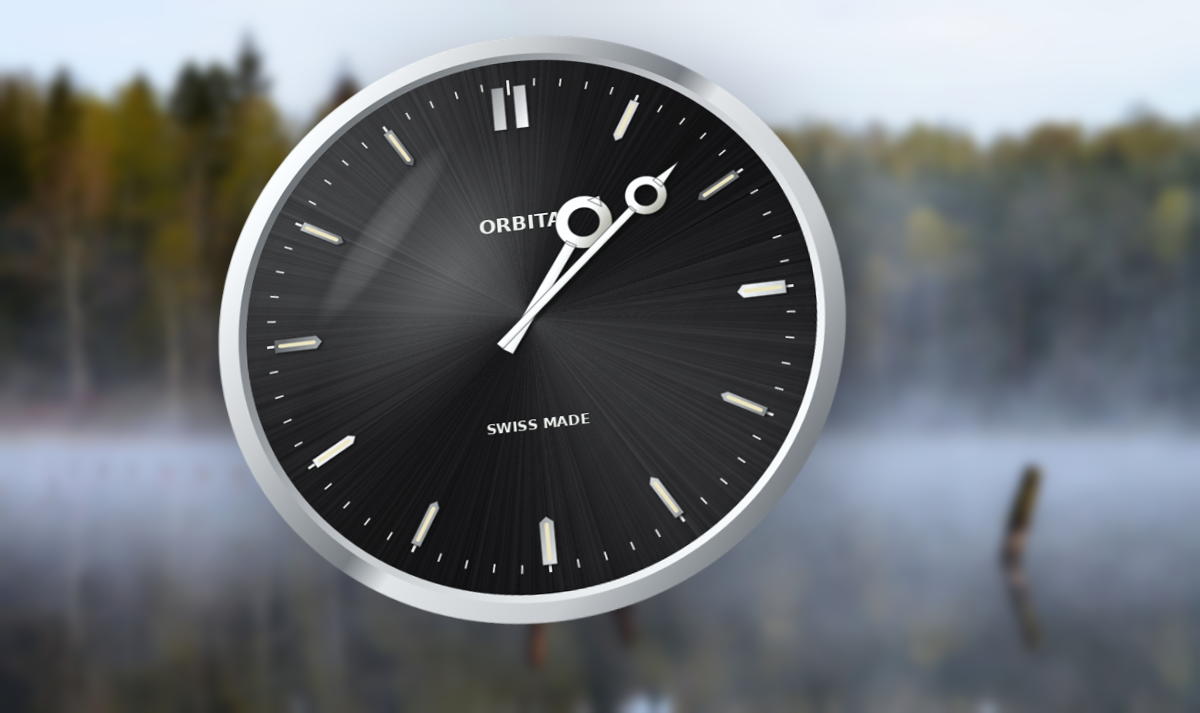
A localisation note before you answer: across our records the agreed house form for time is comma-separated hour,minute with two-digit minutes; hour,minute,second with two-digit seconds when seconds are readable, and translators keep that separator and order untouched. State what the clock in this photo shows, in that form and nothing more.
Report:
1,08
